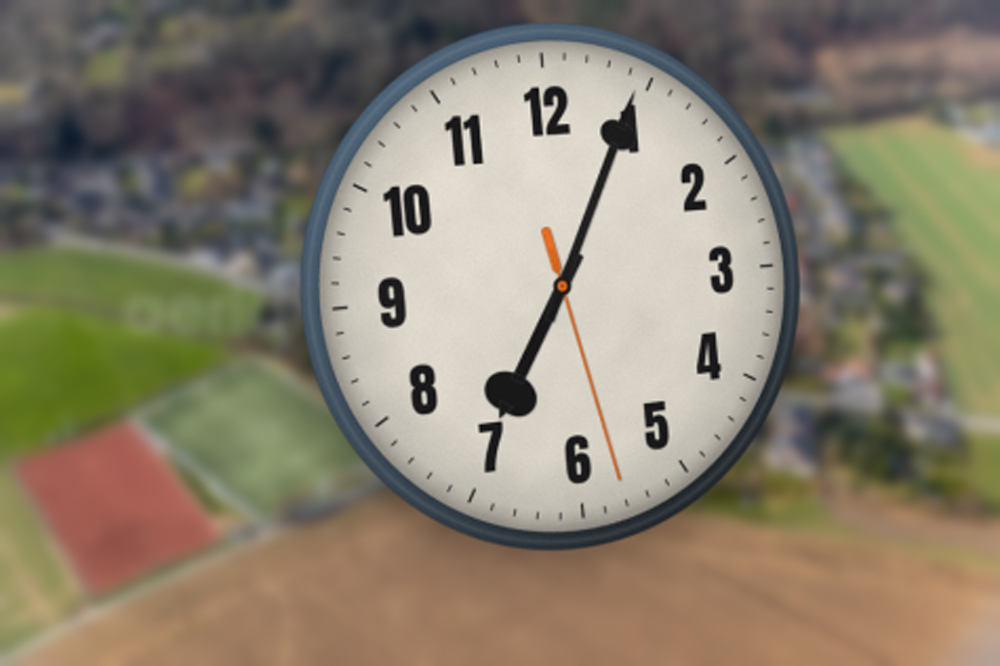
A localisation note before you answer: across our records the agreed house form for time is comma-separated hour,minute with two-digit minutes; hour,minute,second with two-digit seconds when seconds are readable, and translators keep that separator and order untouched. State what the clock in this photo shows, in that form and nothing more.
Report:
7,04,28
